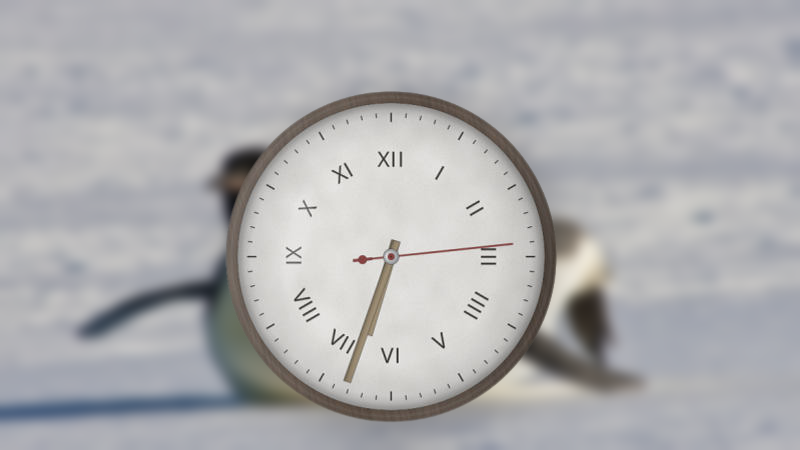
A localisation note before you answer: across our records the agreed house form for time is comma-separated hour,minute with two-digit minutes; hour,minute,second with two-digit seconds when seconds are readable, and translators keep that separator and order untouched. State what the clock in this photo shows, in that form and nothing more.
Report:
6,33,14
